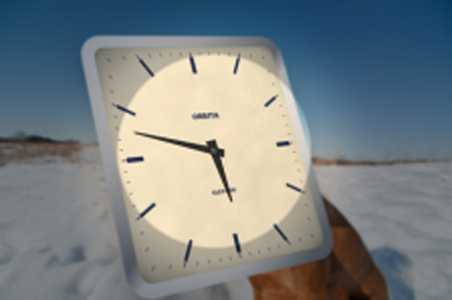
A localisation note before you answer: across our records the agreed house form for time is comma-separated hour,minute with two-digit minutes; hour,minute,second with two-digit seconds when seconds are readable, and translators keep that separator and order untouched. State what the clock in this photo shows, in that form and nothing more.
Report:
5,48
